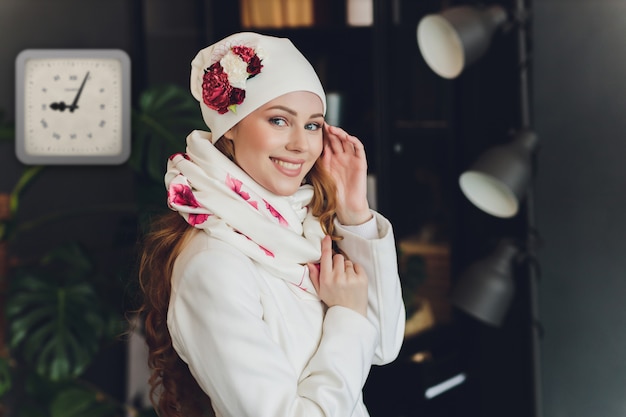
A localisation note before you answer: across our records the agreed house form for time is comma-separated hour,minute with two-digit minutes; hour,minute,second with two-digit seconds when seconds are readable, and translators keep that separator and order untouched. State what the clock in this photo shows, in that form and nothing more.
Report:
9,04
